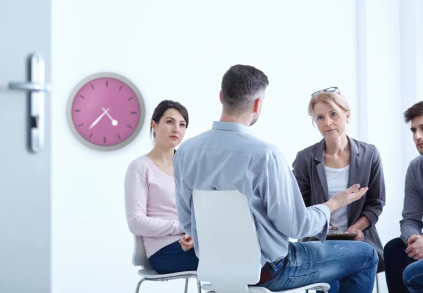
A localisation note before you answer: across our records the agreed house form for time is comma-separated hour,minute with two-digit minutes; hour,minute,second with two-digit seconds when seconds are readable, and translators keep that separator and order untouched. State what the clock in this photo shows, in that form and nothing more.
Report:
4,37
